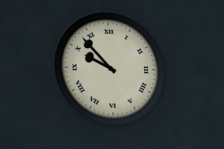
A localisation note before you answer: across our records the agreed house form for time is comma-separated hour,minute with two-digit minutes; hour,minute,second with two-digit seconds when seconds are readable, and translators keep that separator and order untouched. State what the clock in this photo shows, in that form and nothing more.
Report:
9,53
